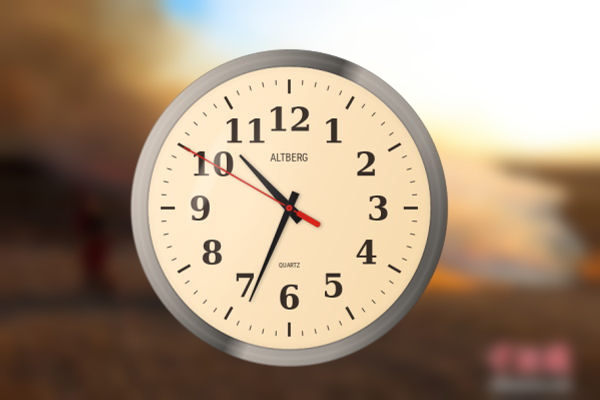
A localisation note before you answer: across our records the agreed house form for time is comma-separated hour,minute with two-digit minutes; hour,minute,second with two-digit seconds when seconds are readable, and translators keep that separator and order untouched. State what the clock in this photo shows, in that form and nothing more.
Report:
10,33,50
